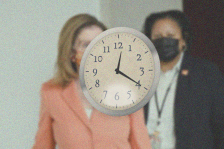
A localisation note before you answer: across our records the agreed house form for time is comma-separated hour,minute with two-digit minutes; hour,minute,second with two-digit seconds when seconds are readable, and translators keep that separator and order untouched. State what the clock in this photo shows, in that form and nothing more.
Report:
12,20
